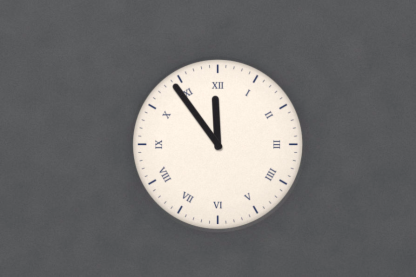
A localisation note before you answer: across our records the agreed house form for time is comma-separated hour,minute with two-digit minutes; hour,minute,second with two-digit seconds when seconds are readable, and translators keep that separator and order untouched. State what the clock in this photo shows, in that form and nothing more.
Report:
11,54
